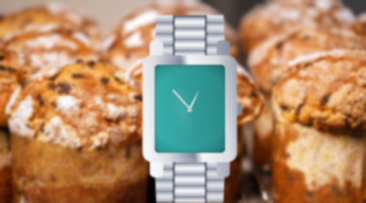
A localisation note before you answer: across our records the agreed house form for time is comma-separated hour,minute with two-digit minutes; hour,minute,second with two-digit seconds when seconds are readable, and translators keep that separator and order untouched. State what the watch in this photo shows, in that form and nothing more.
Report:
12,53
